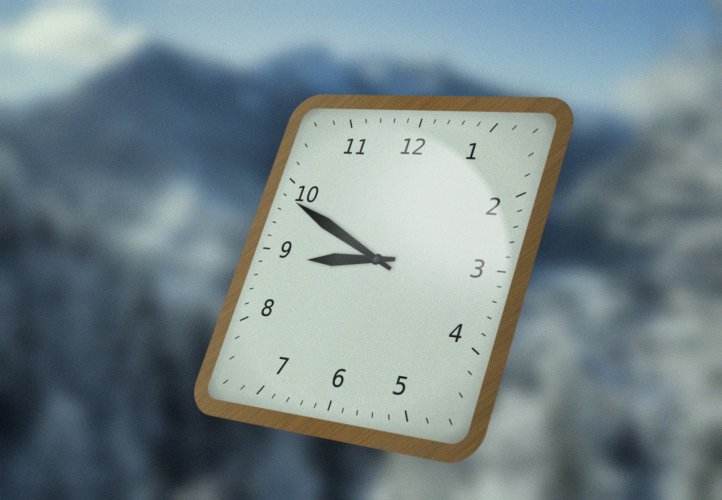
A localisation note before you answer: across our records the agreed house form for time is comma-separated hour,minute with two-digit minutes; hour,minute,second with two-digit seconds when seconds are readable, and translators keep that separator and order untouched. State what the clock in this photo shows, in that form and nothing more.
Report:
8,49
